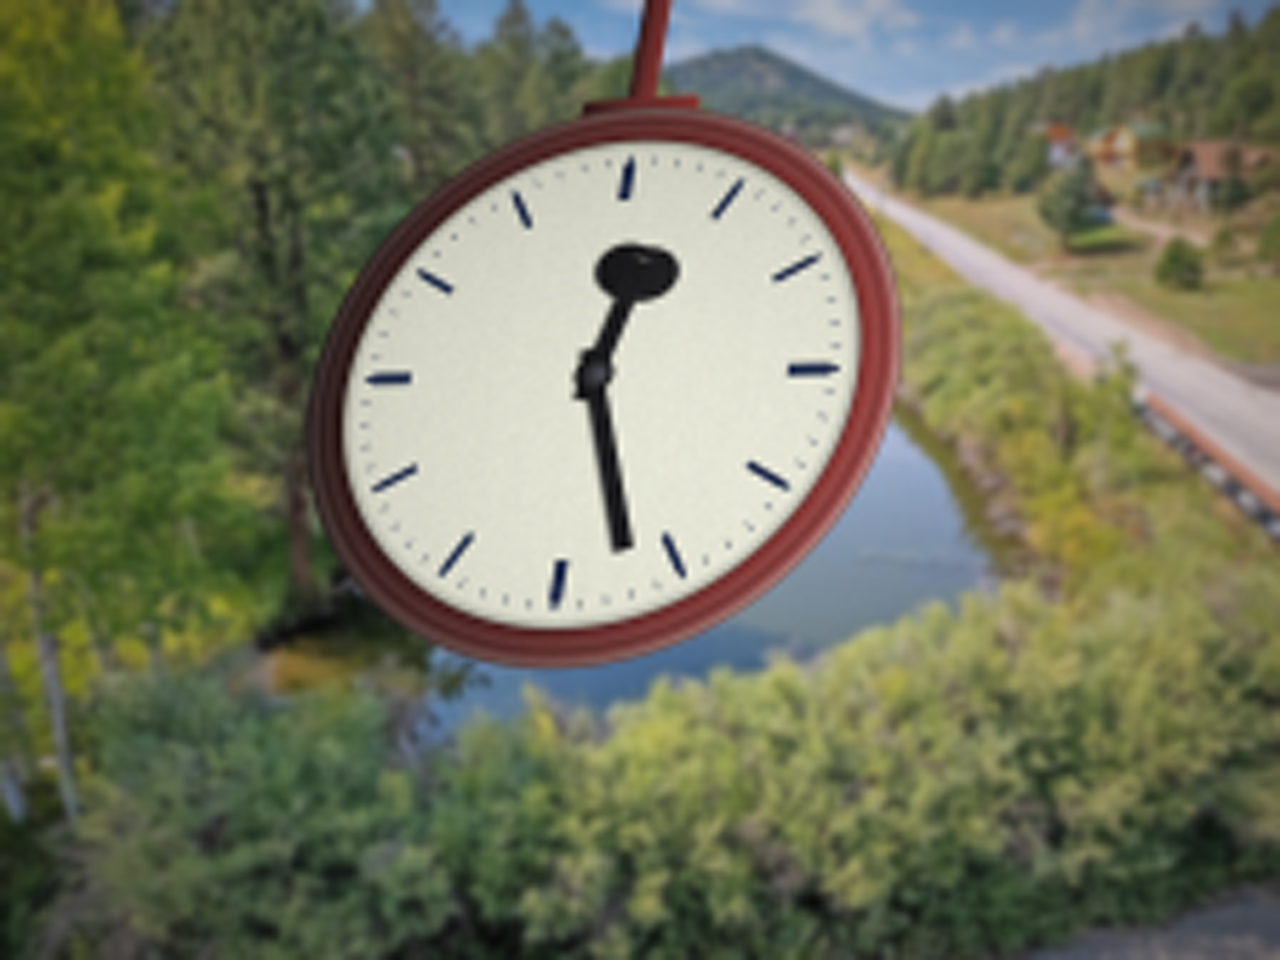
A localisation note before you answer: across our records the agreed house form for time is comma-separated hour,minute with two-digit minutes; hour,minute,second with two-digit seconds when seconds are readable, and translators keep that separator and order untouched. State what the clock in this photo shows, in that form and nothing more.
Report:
12,27
